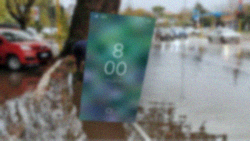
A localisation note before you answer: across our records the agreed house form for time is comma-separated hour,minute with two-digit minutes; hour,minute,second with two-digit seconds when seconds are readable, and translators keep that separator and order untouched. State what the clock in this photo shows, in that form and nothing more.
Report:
8,00
